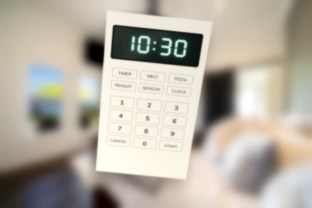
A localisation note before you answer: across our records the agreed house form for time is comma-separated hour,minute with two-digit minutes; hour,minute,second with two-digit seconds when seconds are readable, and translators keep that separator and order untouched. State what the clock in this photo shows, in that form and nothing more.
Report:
10,30
